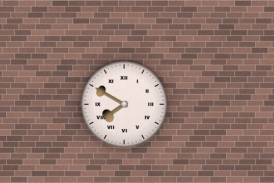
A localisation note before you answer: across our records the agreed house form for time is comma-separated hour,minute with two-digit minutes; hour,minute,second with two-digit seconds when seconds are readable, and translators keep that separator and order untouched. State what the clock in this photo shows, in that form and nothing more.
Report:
7,50
